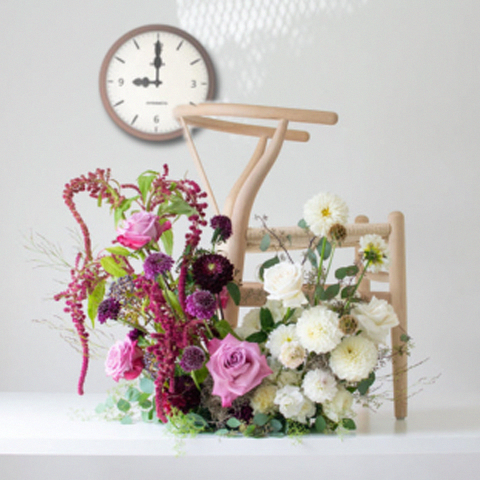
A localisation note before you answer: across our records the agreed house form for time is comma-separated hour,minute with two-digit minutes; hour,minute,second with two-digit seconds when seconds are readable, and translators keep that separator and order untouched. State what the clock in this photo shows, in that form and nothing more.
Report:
9,00
